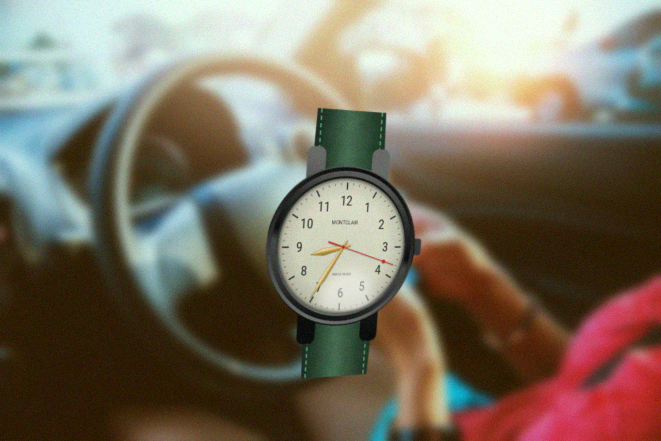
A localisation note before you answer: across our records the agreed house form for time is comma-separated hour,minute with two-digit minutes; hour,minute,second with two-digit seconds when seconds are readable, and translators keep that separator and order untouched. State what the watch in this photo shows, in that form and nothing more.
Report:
8,35,18
